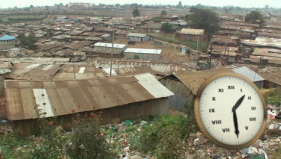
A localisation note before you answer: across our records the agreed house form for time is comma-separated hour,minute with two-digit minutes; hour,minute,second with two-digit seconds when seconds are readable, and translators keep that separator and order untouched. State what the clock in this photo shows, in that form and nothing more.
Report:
1,30
